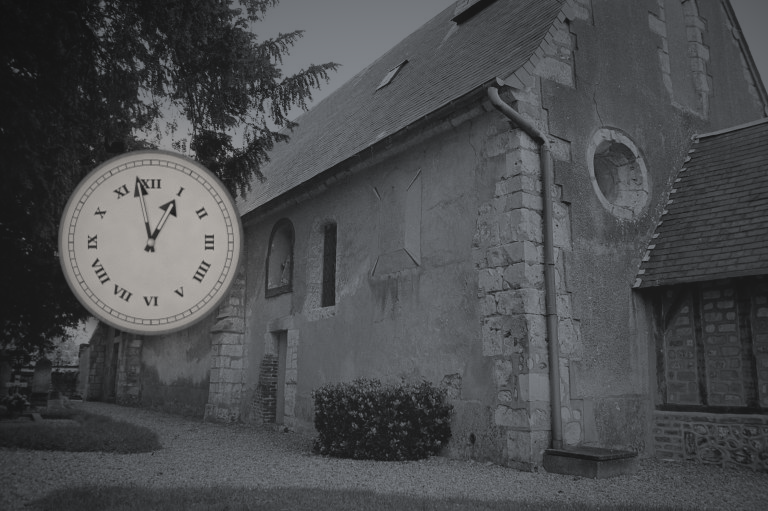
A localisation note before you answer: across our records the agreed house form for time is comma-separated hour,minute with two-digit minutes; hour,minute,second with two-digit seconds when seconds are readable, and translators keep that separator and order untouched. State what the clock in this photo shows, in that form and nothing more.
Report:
12,58
